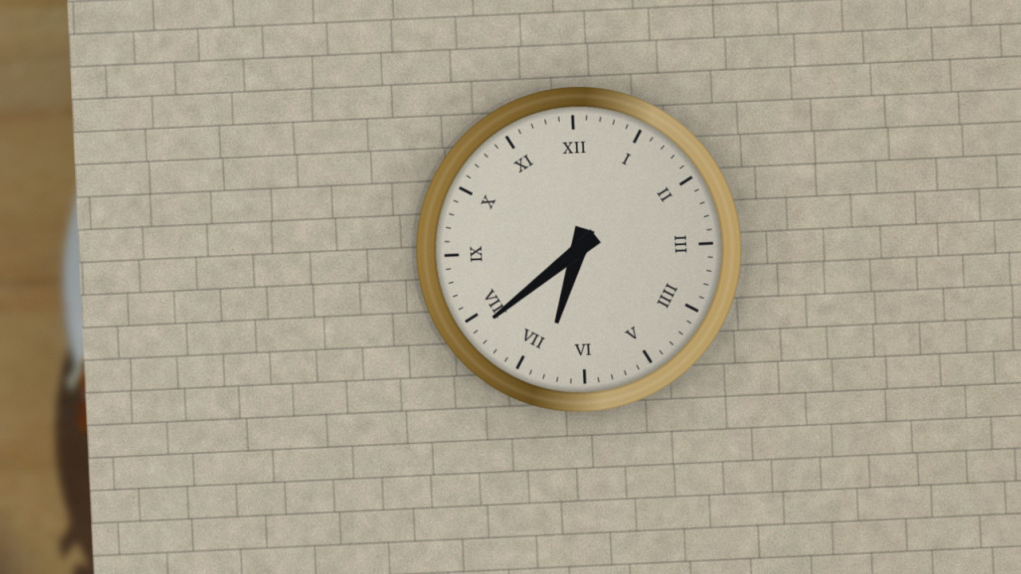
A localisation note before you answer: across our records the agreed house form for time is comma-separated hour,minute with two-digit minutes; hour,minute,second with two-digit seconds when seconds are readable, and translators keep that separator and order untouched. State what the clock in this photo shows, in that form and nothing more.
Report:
6,39
